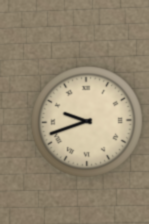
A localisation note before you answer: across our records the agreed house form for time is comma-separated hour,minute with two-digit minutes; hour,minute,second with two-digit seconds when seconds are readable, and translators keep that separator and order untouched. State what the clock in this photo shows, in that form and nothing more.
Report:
9,42
